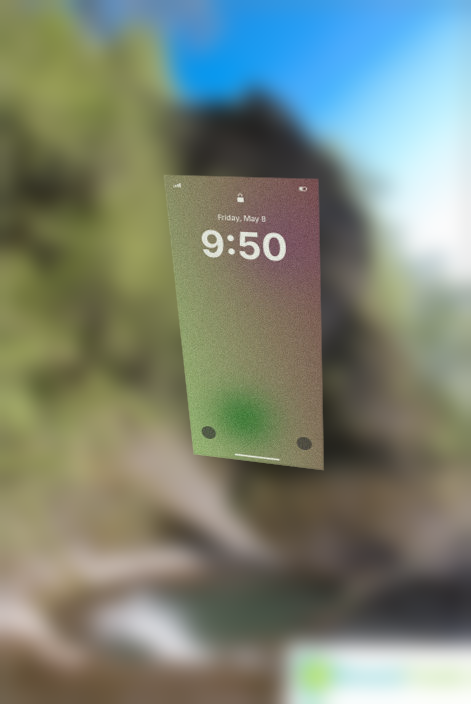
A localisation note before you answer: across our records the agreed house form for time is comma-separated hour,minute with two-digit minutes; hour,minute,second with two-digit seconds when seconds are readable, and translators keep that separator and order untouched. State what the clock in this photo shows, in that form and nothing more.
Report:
9,50
